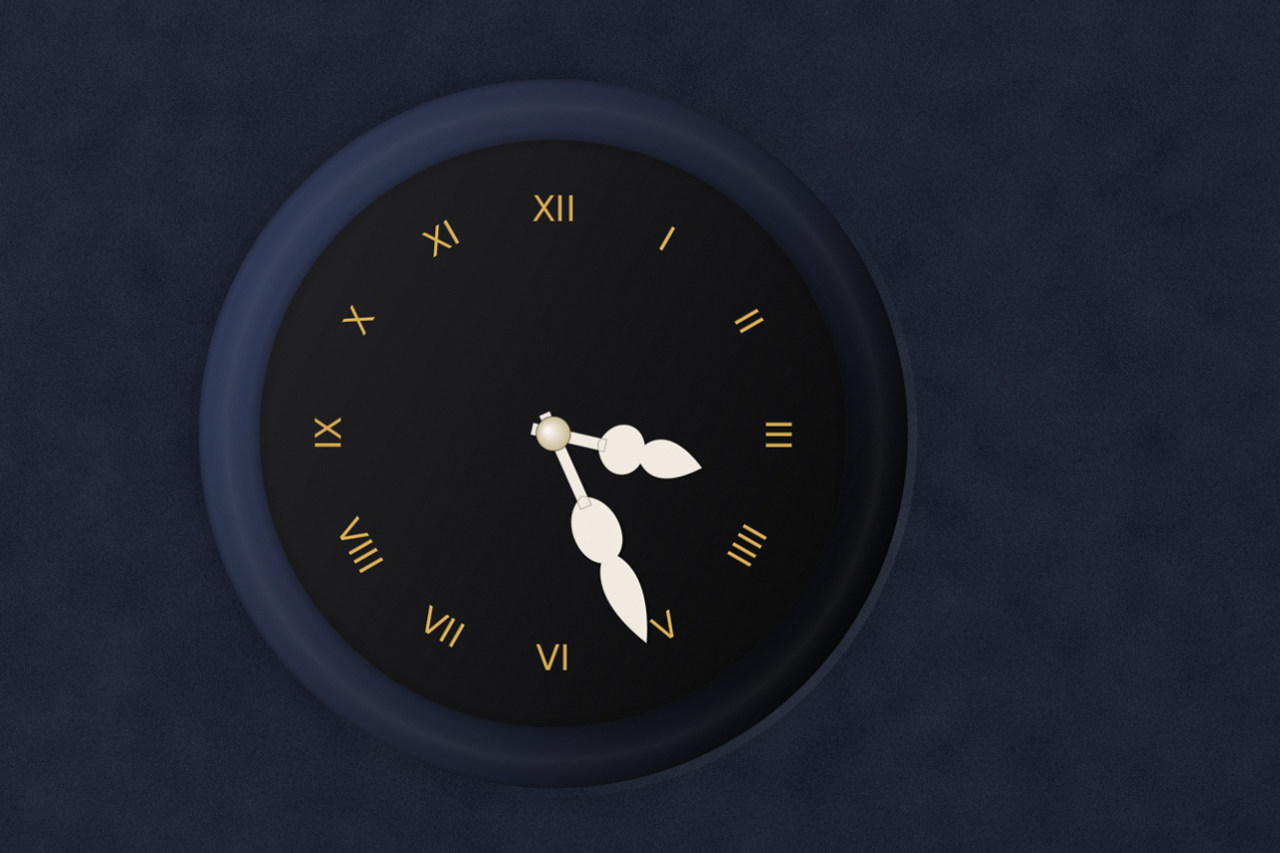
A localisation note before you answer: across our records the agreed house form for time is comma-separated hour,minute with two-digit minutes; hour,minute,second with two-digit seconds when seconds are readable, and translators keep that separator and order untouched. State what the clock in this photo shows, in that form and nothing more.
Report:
3,26
